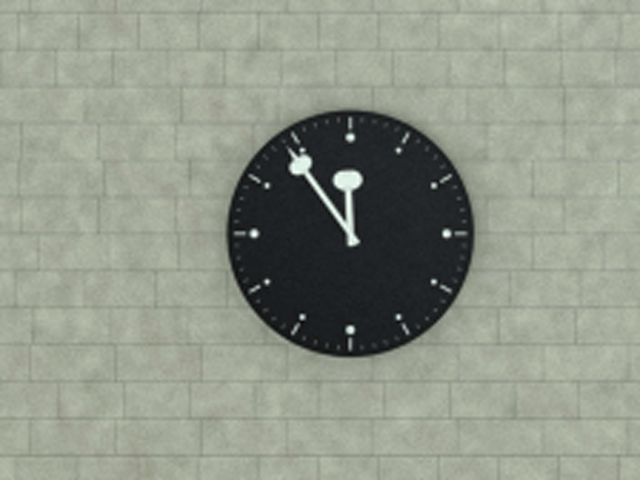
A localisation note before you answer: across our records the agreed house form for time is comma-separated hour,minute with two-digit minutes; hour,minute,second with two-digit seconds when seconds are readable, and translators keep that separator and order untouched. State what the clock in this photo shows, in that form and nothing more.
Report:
11,54
